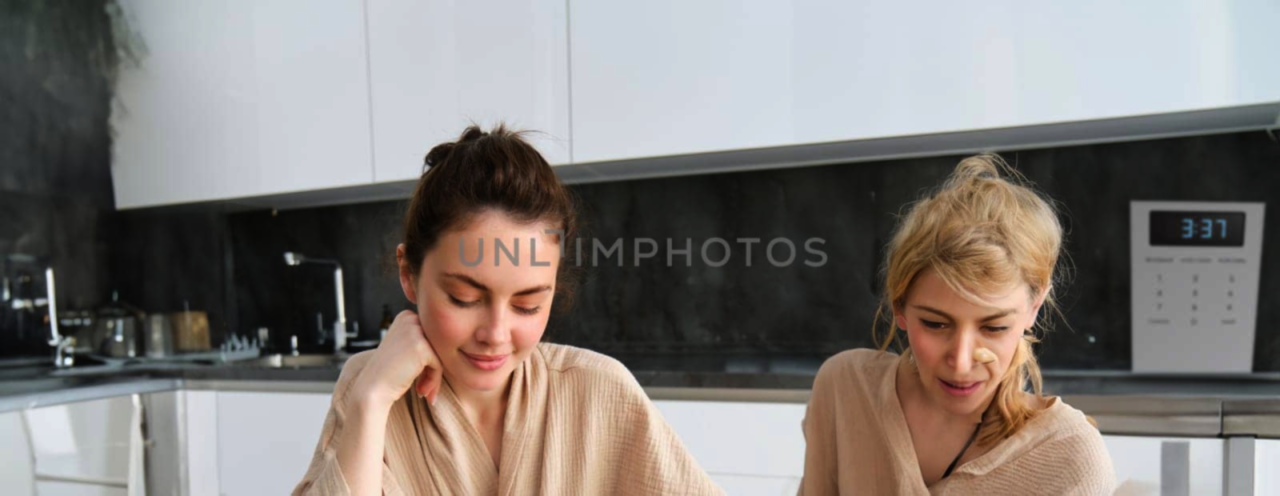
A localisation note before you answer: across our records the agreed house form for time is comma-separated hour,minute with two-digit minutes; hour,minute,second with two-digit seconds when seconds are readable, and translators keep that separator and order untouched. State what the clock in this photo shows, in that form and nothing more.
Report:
3,37
